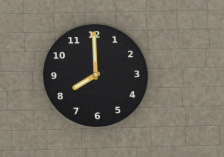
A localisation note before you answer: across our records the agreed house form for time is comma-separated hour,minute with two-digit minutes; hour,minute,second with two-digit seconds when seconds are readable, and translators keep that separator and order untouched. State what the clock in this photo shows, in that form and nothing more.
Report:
8,00
